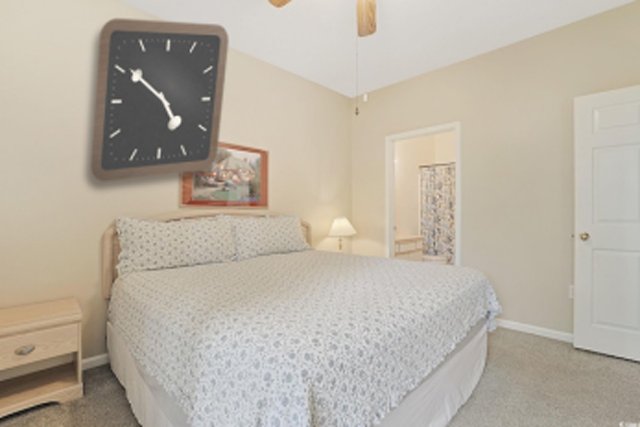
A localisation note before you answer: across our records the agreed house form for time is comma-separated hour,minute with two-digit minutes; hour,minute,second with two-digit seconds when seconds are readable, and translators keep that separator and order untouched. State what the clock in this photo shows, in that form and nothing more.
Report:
4,51
